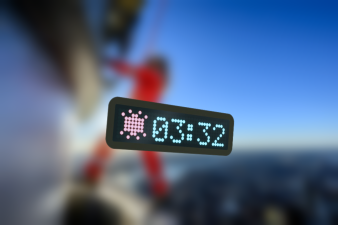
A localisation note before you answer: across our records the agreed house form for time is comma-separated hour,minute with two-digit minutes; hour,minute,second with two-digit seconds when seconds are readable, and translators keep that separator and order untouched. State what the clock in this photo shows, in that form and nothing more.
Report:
3,32
